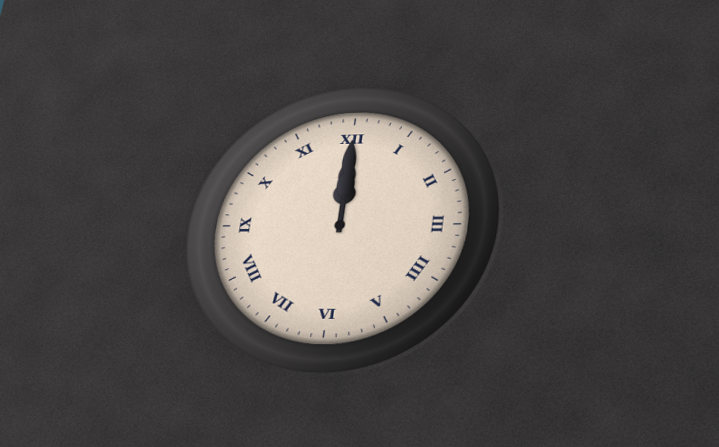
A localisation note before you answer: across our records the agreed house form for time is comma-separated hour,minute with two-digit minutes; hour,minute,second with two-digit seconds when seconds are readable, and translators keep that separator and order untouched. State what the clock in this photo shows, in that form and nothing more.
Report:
12,00
